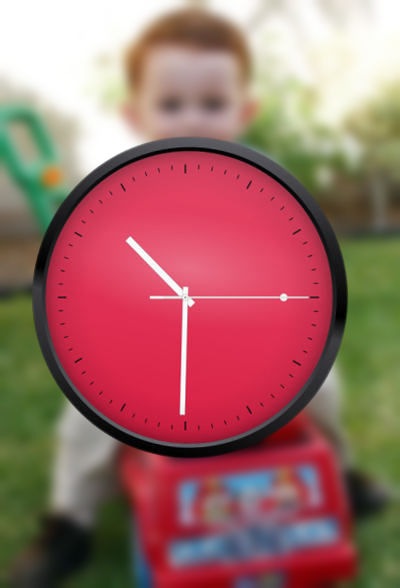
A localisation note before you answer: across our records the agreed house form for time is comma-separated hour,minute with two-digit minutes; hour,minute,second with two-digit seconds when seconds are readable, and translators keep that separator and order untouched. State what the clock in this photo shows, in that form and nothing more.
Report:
10,30,15
